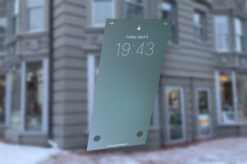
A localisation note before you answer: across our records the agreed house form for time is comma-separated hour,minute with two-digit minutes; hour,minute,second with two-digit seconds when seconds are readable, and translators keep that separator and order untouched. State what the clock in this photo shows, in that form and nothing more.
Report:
19,43
